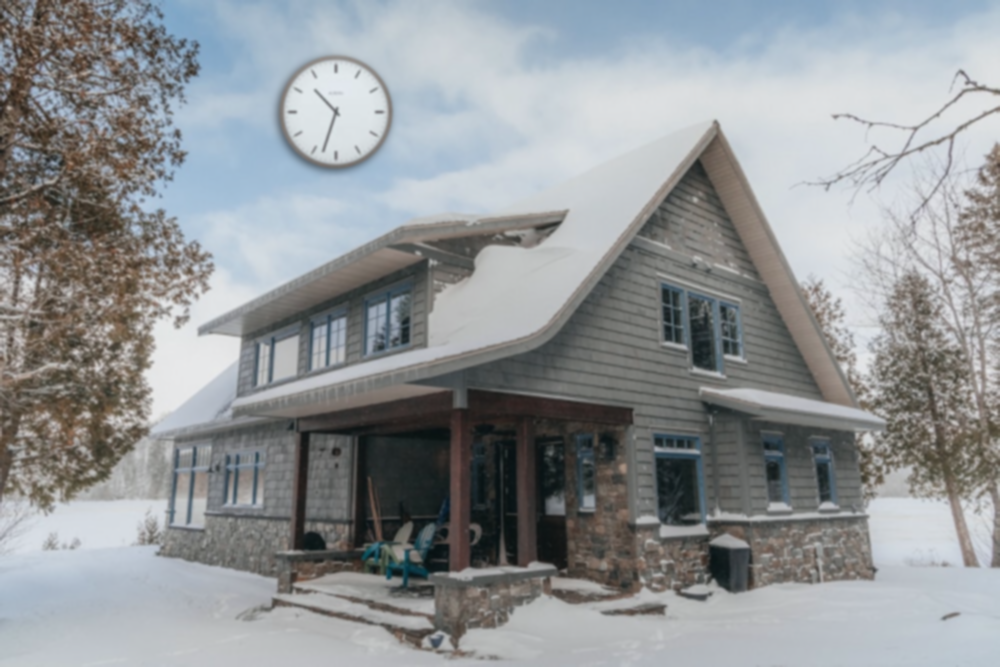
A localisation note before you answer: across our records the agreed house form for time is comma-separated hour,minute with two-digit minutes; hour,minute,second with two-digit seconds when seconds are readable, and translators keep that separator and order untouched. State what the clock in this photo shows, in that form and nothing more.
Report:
10,33
